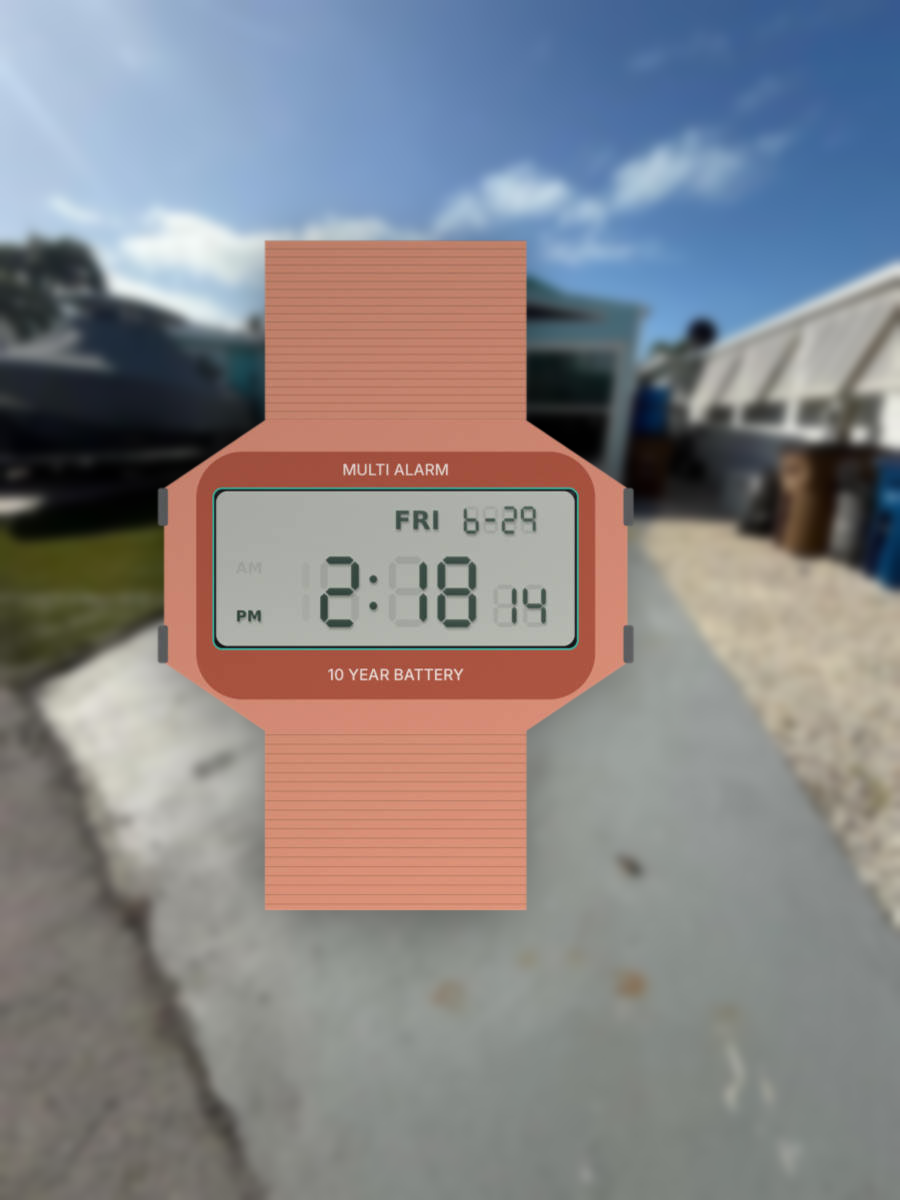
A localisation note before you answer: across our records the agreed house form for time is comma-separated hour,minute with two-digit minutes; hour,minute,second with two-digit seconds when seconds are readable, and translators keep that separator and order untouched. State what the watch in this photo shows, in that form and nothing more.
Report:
2,18,14
